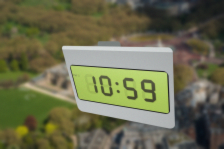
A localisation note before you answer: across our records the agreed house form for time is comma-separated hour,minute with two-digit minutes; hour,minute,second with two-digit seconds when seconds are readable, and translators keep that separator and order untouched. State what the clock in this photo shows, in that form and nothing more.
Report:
10,59
